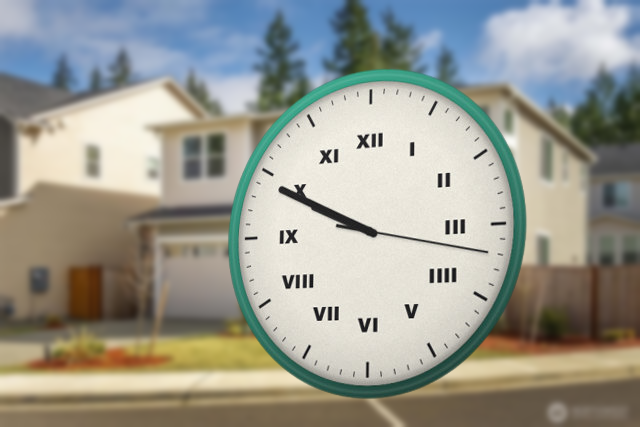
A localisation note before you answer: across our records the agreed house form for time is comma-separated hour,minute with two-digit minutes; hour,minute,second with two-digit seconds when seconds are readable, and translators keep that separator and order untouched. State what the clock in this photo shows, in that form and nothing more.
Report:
9,49,17
